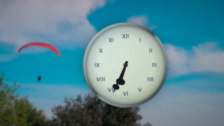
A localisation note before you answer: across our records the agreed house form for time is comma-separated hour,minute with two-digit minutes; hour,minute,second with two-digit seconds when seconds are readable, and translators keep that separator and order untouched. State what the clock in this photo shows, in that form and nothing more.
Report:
6,34
